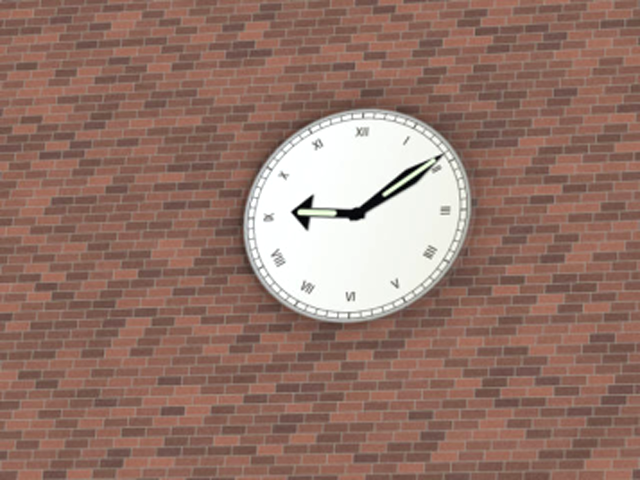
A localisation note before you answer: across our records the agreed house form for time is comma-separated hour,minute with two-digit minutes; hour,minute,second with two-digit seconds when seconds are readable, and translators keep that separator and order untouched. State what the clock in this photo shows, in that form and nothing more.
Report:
9,09
